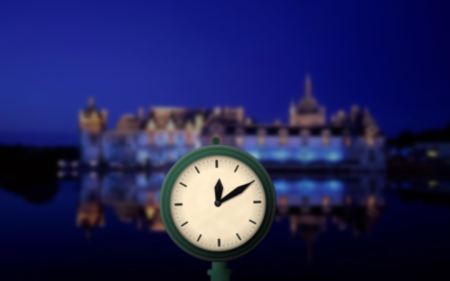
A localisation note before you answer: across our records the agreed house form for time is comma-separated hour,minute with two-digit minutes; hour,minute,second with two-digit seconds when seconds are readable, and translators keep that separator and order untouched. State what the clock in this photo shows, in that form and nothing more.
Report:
12,10
